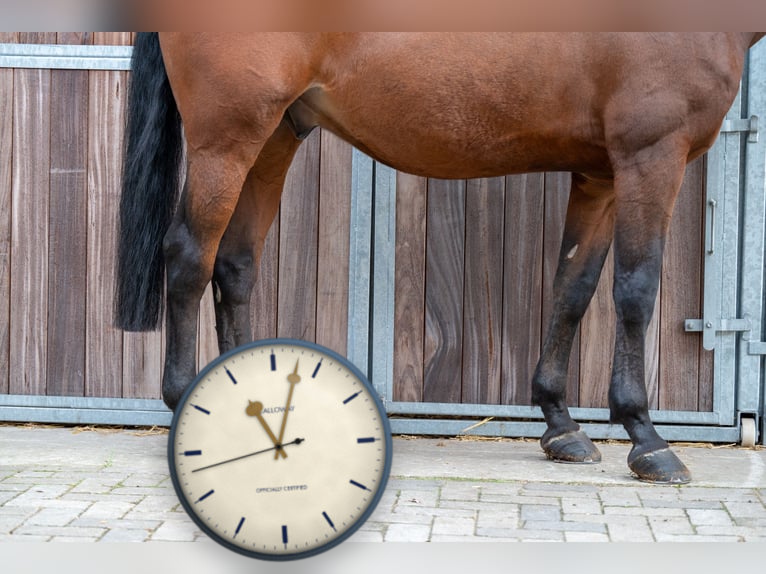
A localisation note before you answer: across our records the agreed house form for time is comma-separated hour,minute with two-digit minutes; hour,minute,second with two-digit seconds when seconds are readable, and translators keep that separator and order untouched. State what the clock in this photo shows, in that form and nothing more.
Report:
11,02,43
